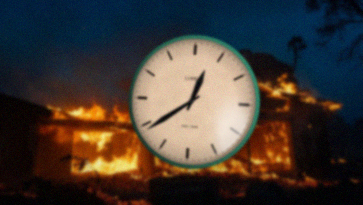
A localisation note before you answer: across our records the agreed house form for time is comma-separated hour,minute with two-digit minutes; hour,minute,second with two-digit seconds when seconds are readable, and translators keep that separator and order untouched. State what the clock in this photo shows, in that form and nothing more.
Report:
12,39
